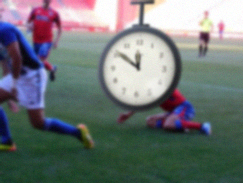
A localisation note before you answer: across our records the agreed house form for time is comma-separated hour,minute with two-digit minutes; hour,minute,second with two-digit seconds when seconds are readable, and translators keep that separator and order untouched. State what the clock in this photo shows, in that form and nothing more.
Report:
11,51
